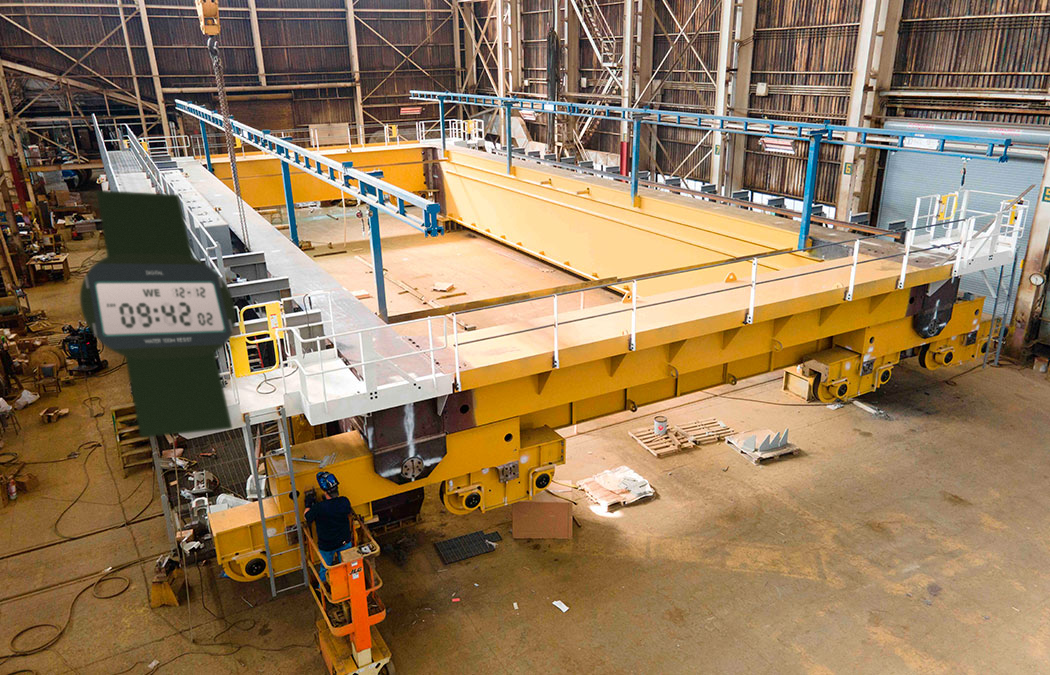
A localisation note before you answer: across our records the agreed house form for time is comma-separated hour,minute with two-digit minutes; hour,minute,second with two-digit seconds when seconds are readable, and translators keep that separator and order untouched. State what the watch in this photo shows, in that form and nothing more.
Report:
9,42,02
